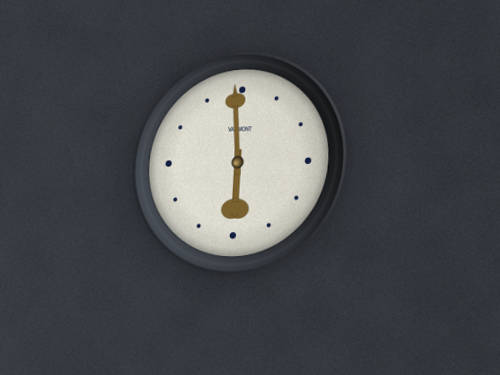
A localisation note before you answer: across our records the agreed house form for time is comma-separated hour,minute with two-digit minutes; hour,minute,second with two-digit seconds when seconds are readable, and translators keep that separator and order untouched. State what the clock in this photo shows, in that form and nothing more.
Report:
5,59
